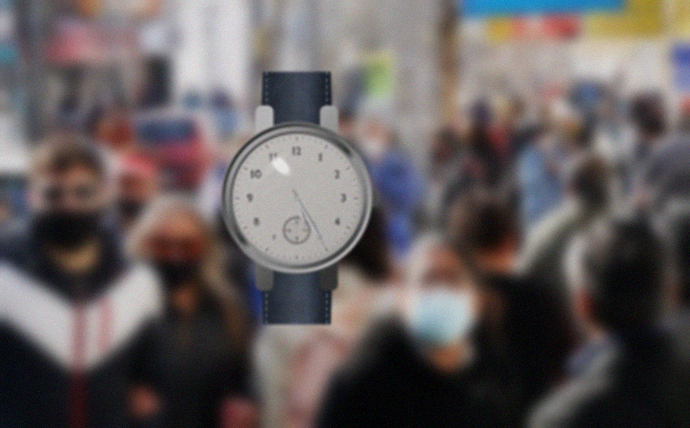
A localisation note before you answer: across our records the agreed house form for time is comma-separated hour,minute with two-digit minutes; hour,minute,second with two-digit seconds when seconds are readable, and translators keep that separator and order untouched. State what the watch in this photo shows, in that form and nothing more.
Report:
5,25
